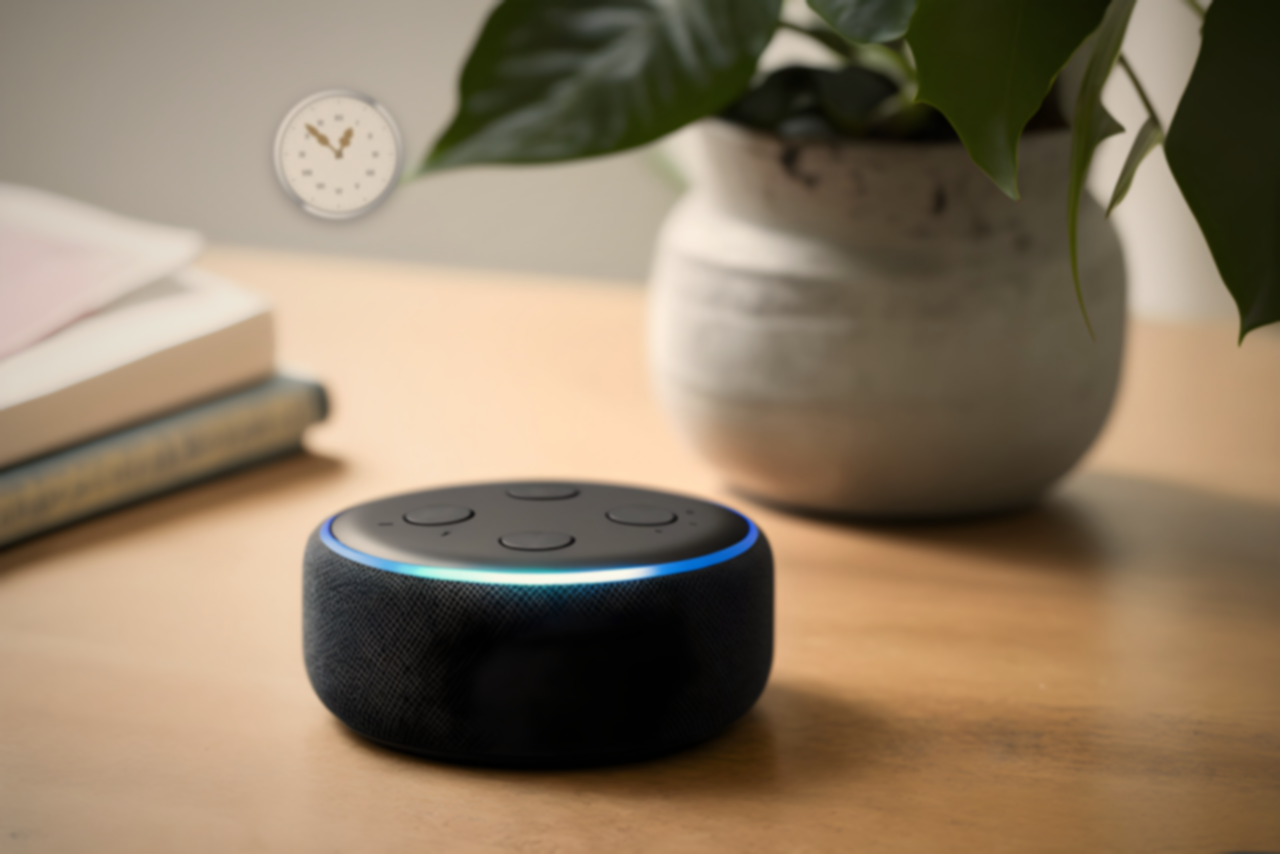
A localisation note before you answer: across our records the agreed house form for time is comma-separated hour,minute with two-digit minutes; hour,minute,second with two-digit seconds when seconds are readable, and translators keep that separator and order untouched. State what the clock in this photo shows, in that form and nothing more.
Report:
12,52
